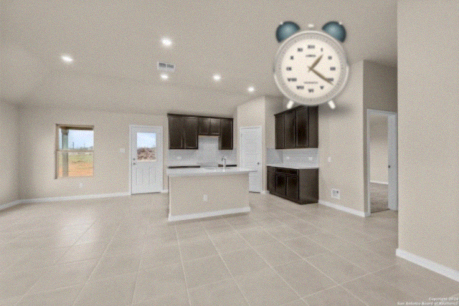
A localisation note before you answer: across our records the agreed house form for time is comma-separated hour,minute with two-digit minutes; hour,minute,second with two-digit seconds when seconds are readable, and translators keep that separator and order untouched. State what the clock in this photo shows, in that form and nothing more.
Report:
1,21
